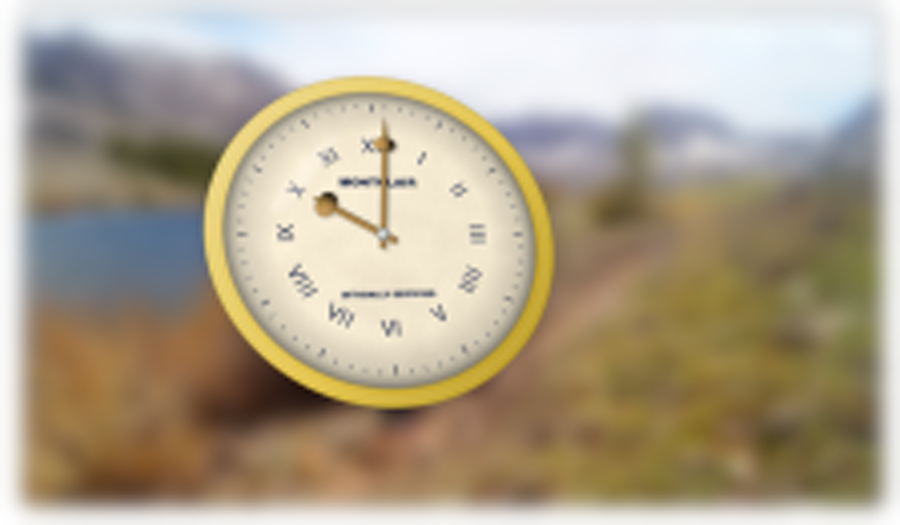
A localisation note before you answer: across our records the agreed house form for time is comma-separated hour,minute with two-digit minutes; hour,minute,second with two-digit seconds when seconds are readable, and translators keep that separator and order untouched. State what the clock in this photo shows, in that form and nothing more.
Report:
10,01
